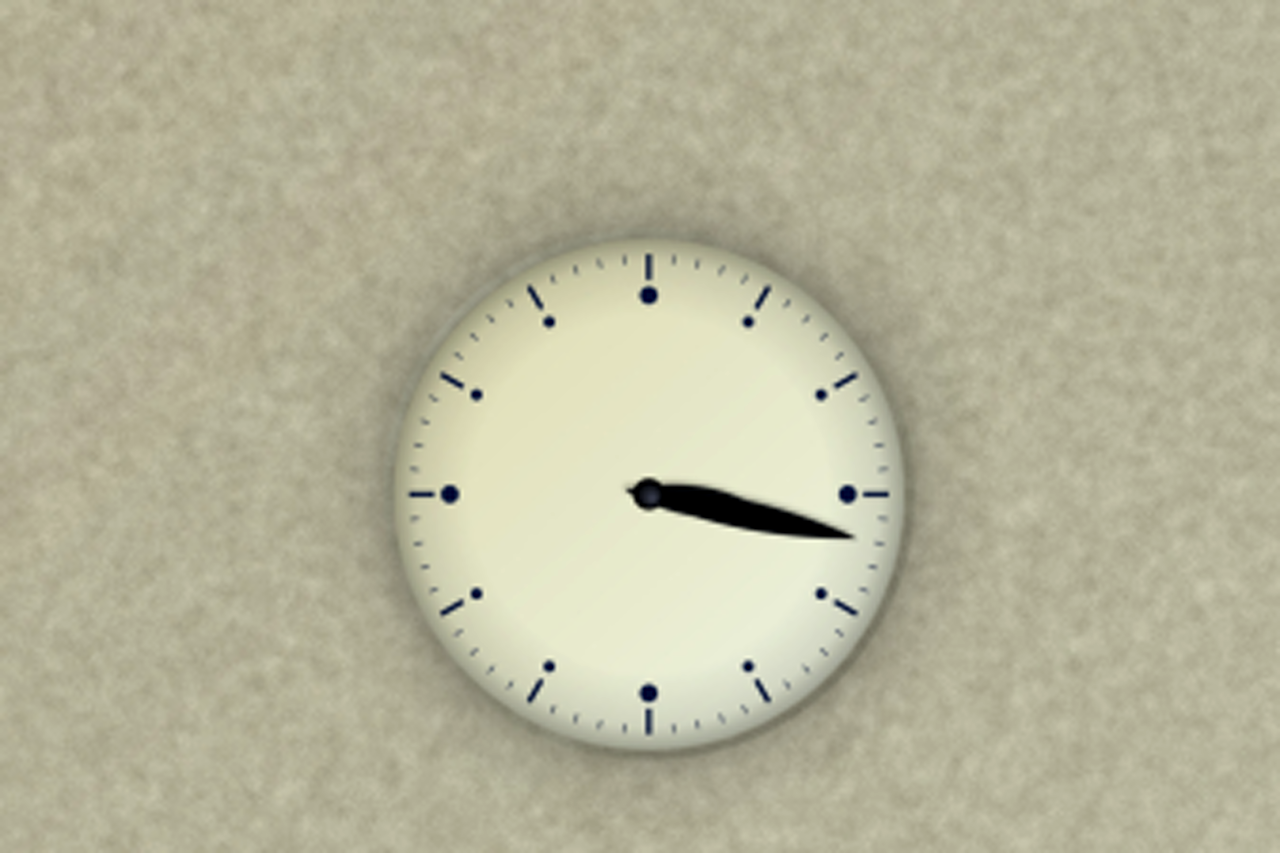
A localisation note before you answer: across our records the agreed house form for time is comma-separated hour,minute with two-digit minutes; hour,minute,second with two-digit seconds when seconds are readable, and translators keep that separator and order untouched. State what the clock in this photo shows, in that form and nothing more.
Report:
3,17
